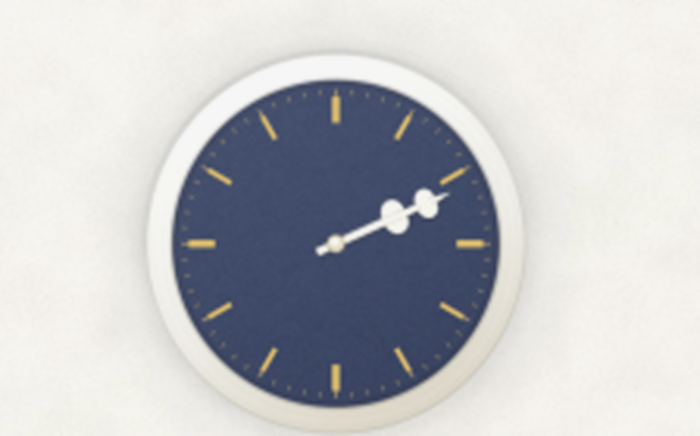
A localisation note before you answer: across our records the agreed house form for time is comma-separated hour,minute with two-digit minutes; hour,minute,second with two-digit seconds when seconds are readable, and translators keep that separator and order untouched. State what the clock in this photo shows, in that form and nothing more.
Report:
2,11
